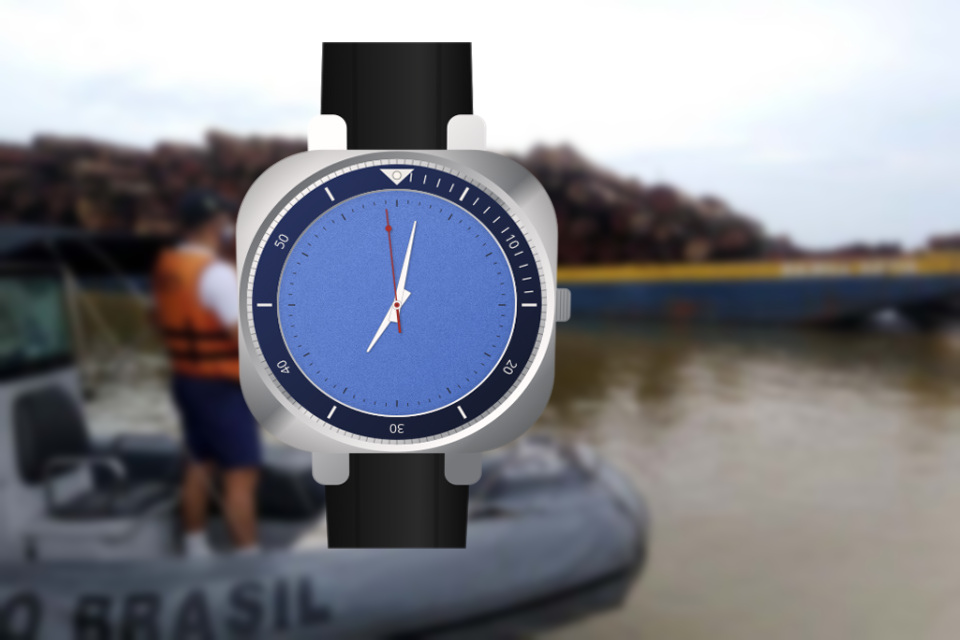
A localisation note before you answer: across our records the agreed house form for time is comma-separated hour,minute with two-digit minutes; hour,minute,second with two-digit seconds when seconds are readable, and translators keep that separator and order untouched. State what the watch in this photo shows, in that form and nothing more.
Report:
7,01,59
